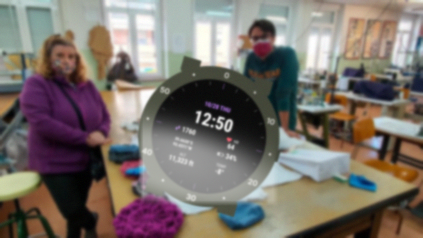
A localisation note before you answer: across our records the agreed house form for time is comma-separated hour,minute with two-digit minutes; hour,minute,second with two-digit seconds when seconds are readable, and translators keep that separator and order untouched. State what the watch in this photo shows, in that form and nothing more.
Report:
12,50
